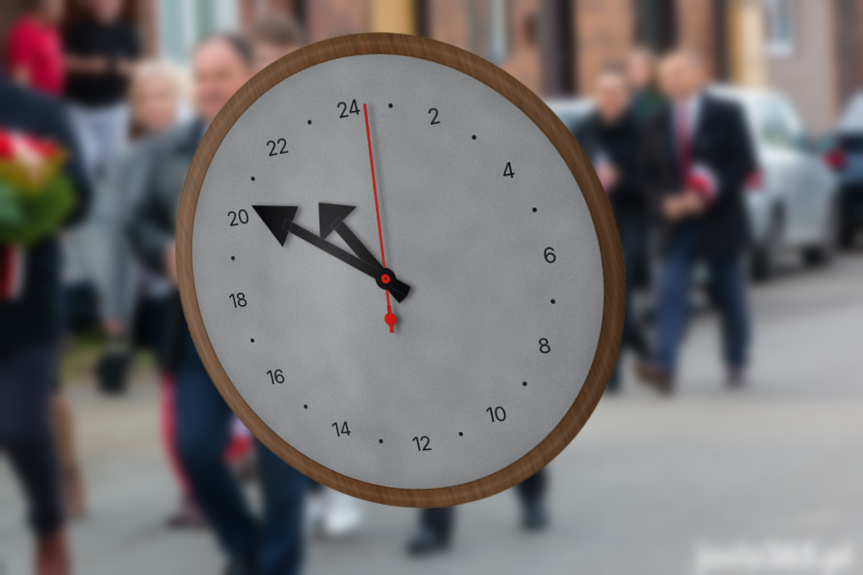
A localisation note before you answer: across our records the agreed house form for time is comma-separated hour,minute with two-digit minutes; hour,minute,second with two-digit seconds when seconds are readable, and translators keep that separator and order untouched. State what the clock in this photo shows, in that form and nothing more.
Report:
21,51,01
